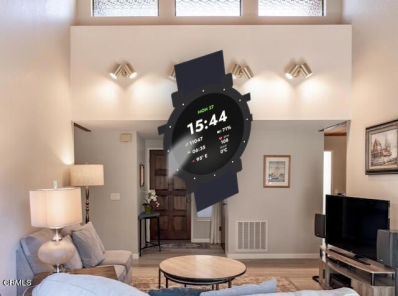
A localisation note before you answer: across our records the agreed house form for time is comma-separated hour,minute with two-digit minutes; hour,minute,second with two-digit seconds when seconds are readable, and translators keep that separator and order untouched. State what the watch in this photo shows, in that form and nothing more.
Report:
15,44
